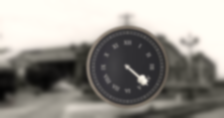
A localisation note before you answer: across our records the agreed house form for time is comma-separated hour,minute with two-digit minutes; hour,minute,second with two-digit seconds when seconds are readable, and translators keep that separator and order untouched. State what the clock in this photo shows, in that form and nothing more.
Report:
4,22
